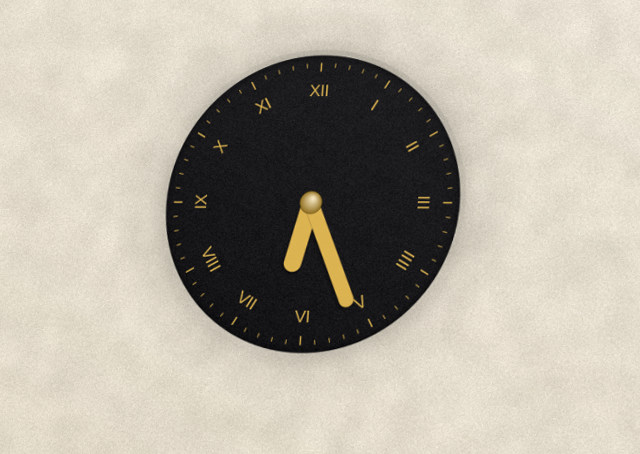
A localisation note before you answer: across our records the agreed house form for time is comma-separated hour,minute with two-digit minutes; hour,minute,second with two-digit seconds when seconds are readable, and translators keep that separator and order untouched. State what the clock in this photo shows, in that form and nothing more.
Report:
6,26
